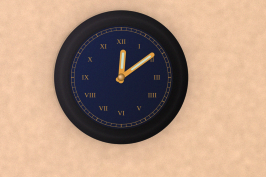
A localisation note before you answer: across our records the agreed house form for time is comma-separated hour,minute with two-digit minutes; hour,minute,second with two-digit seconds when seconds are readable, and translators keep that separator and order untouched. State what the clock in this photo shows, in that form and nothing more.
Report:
12,09
